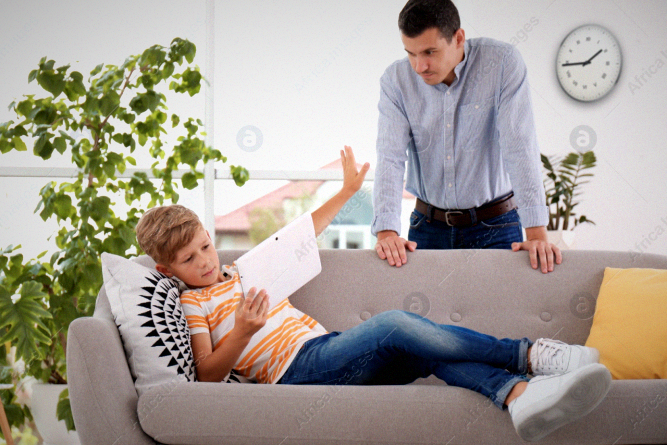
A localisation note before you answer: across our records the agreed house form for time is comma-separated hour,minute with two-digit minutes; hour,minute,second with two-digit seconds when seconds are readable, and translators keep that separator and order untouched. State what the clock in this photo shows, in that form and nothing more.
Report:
1,44
